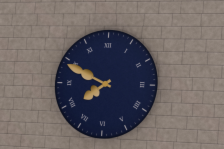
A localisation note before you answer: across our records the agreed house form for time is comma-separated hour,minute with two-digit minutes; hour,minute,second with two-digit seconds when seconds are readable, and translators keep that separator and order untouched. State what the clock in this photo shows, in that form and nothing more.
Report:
7,49
